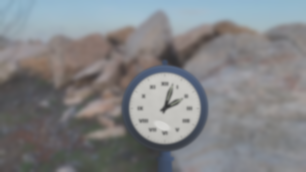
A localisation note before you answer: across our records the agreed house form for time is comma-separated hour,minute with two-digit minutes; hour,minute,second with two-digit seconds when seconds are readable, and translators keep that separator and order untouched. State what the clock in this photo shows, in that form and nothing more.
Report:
2,03
